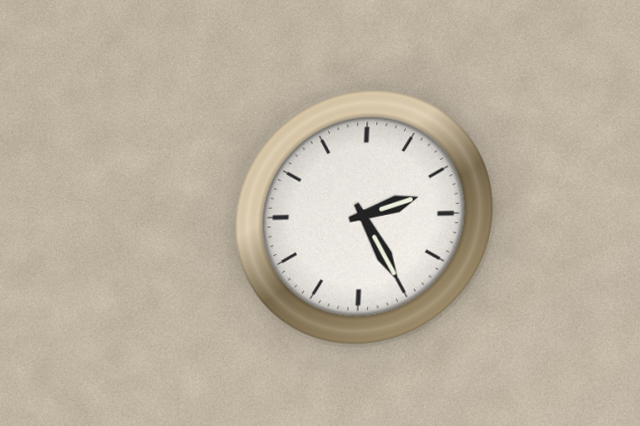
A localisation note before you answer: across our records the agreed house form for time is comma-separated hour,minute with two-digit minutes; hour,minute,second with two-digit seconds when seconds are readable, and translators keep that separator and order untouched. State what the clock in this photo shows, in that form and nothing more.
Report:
2,25
